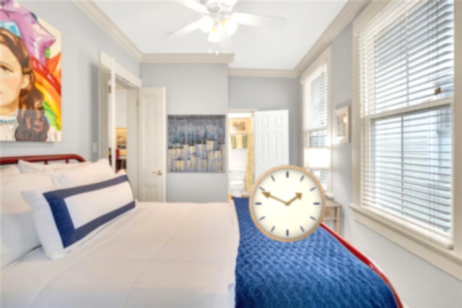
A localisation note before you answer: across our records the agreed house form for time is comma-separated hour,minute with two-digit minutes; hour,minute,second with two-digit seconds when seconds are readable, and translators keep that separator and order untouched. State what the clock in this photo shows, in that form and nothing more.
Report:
1,49
